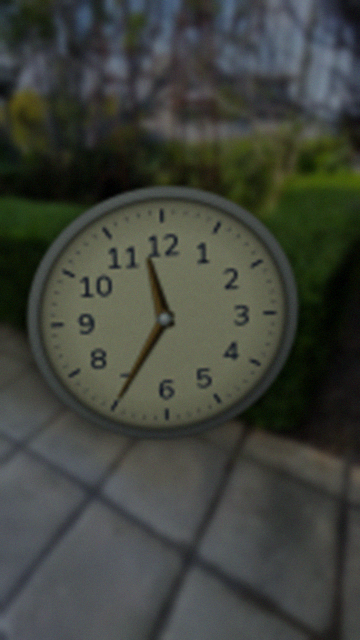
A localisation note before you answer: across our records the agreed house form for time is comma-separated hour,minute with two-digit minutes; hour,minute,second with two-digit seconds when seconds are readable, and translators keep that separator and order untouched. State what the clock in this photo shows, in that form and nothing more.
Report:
11,35
